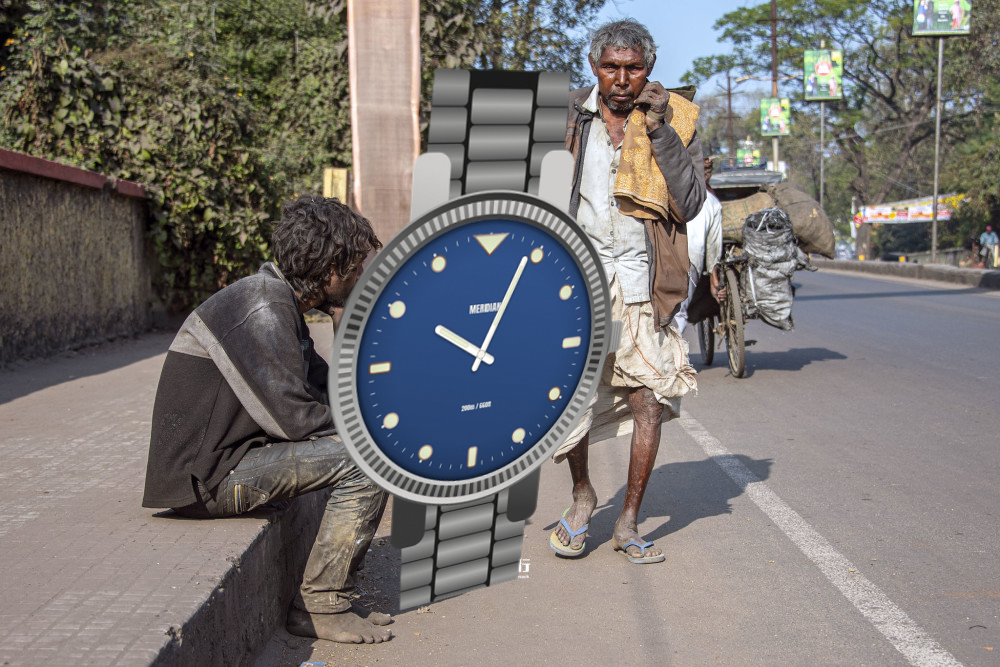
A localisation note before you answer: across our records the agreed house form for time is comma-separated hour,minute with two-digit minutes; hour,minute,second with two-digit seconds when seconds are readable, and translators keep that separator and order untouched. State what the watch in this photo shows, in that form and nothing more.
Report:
10,04
